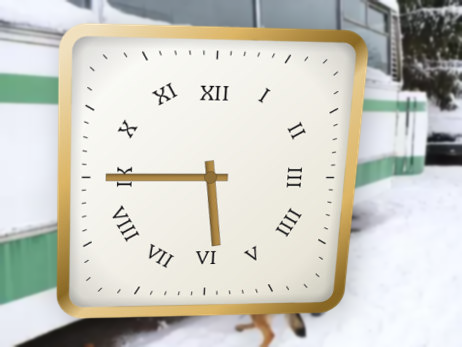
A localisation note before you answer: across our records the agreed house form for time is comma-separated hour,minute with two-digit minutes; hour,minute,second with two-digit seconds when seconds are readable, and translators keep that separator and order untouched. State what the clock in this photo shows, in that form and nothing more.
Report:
5,45
